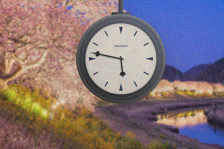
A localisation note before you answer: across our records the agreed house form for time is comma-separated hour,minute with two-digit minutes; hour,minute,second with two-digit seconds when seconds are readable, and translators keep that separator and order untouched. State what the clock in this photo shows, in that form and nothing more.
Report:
5,47
